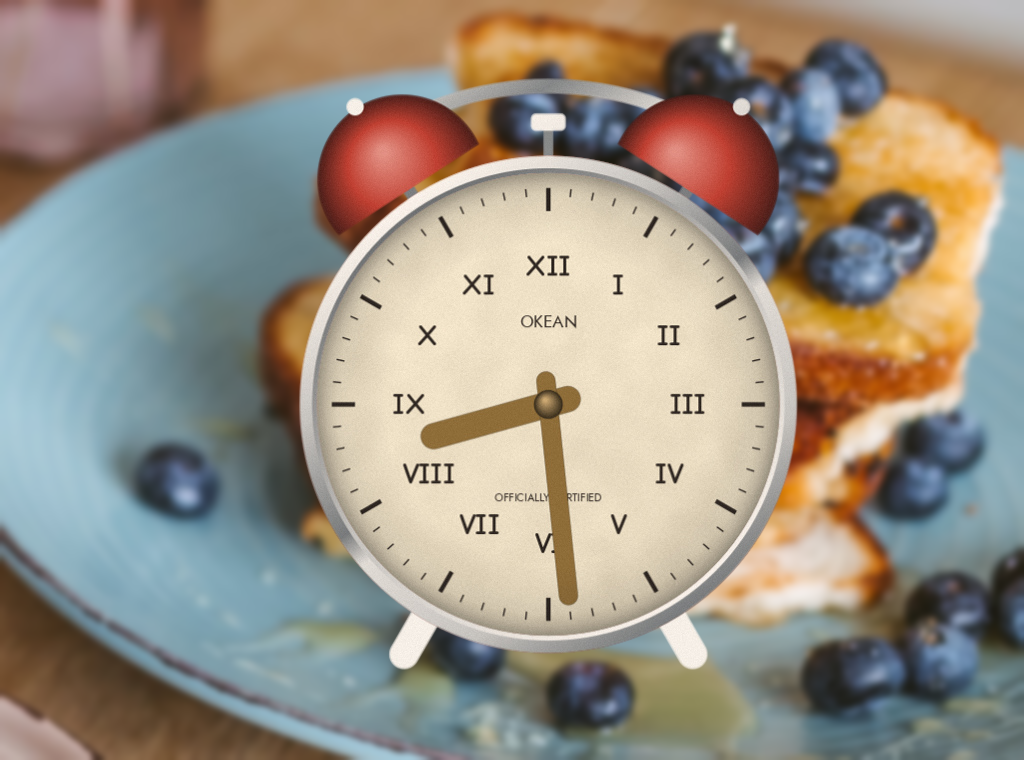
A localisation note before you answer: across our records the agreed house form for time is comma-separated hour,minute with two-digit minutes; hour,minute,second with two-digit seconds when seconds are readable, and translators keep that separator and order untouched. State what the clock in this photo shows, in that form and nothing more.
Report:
8,29
